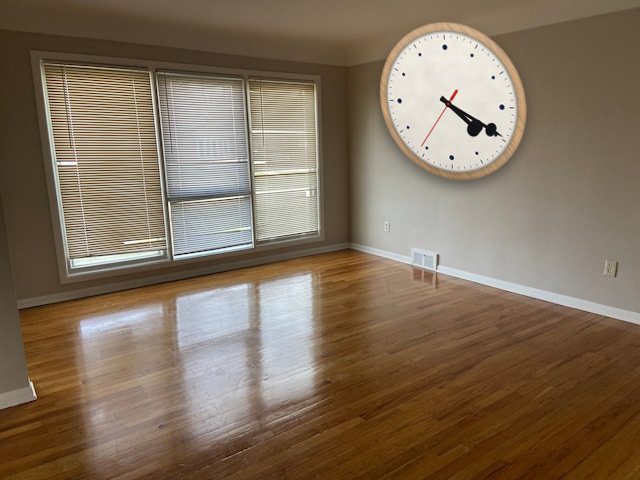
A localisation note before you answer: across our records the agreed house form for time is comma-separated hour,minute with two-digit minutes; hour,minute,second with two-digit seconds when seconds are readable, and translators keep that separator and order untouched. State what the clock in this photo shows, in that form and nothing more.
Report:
4,19,36
